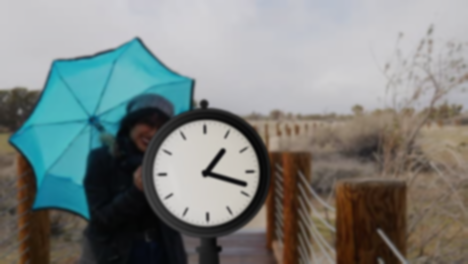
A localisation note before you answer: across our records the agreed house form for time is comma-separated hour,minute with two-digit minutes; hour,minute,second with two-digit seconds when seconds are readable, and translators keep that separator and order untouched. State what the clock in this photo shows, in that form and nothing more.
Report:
1,18
